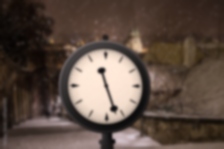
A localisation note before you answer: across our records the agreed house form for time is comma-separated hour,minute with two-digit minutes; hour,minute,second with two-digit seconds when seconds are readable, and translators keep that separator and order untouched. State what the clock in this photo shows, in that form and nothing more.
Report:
11,27
